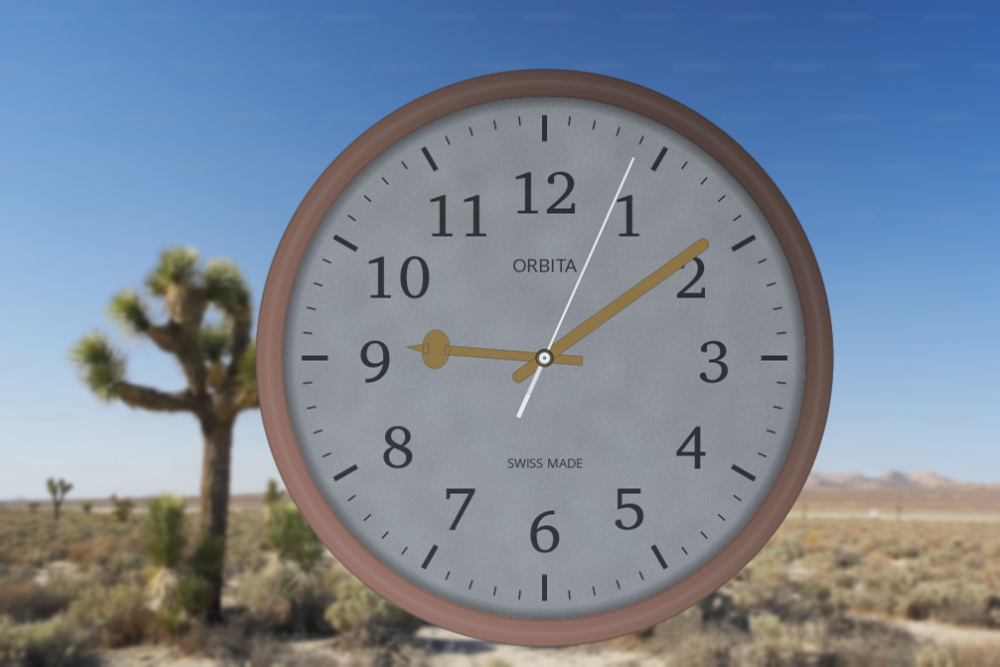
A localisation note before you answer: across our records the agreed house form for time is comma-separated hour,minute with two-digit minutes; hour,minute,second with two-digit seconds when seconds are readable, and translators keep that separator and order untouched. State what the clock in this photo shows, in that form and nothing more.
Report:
9,09,04
